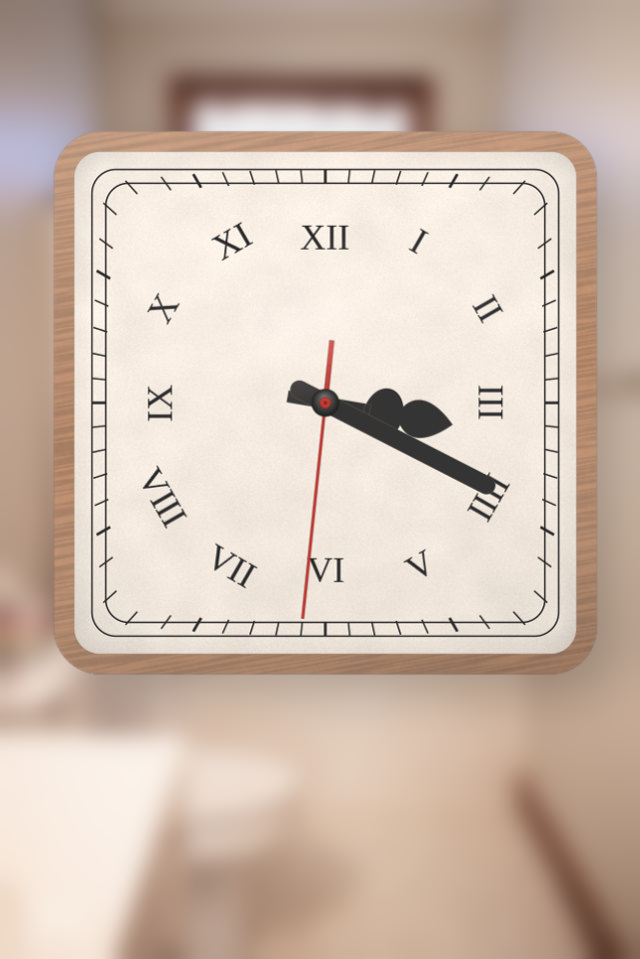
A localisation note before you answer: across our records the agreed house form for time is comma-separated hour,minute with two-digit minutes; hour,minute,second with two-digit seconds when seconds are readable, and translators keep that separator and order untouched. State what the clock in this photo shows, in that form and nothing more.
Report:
3,19,31
